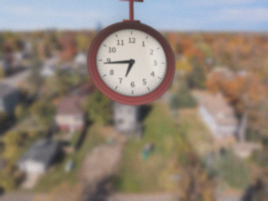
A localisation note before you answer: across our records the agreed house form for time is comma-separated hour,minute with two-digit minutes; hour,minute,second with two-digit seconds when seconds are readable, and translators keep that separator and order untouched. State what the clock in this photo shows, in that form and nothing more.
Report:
6,44
